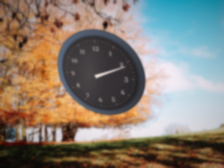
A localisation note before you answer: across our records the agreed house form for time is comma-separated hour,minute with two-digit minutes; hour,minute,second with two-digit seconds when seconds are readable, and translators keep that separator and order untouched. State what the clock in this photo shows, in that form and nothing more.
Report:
2,11
